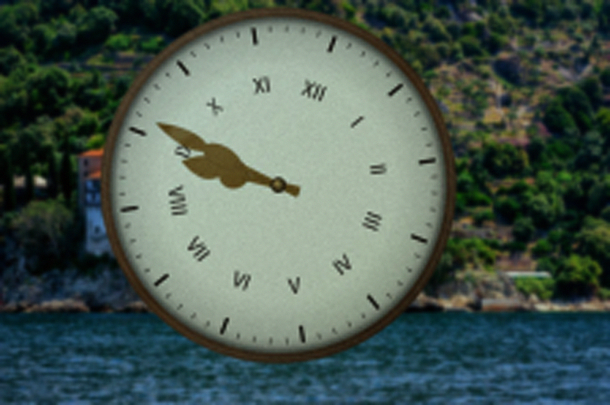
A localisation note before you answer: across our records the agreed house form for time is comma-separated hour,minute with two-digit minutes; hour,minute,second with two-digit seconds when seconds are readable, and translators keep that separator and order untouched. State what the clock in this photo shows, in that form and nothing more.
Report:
8,46
